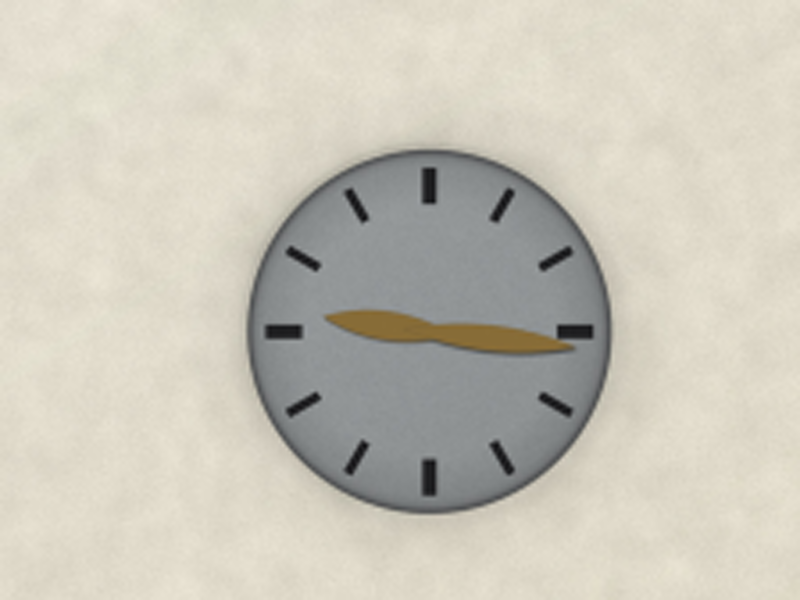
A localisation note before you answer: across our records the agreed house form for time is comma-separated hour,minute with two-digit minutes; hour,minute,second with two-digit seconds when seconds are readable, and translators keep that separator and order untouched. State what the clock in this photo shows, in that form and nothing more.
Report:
9,16
